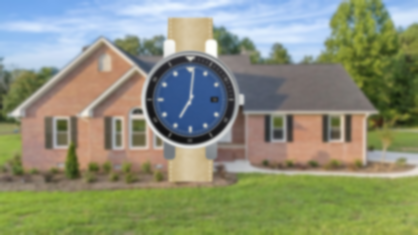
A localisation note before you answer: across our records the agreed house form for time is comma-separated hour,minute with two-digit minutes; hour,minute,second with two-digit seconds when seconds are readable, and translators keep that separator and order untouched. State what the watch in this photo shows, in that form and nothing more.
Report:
7,01
